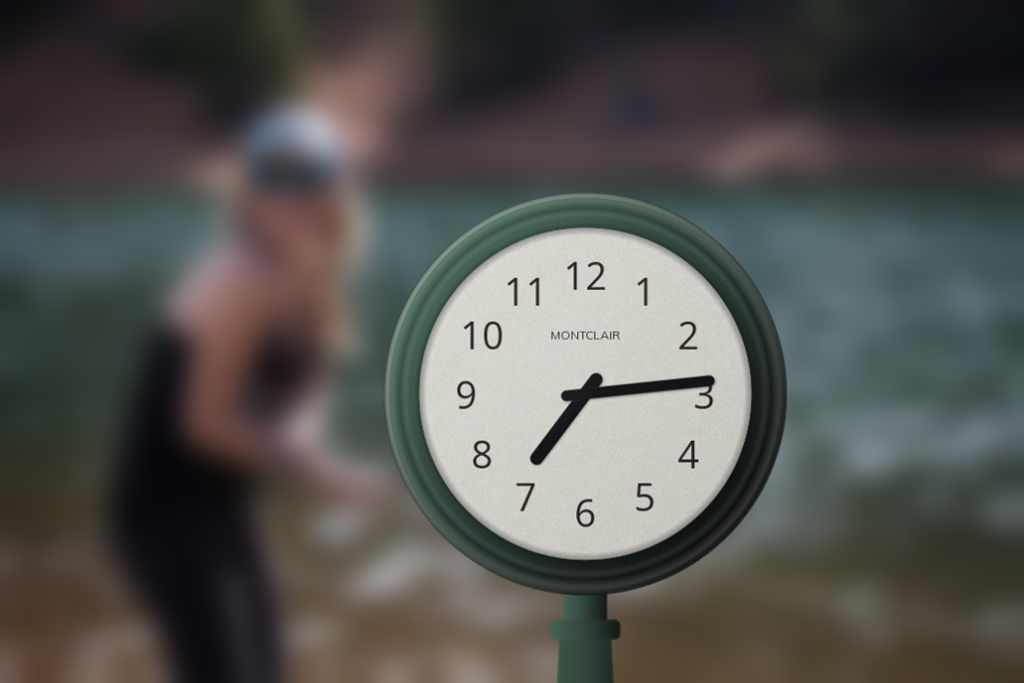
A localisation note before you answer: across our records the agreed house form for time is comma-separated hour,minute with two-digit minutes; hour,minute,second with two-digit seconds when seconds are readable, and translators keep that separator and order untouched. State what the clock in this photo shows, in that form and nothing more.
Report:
7,14
